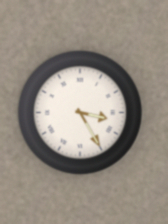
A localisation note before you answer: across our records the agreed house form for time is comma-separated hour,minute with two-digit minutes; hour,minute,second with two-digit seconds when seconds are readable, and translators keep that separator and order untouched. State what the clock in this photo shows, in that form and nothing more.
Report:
3,25
